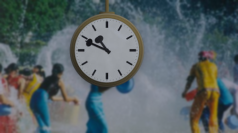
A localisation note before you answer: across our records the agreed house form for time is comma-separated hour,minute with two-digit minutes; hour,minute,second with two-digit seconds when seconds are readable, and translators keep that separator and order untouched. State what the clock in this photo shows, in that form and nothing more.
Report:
10,49
